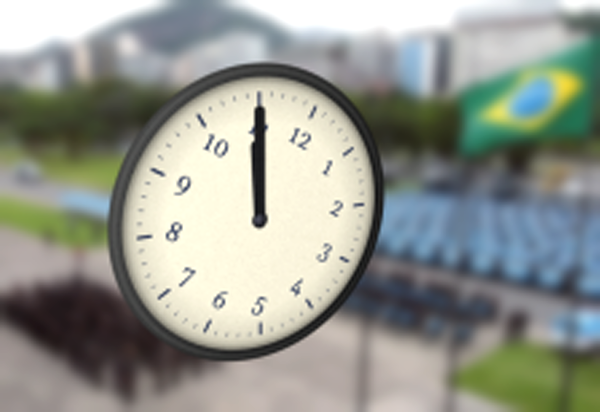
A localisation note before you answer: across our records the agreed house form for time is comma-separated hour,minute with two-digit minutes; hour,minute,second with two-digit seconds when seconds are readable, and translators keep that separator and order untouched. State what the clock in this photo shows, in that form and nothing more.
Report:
10,55
